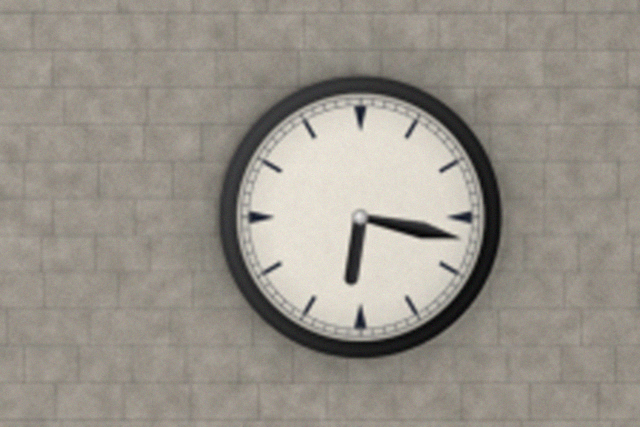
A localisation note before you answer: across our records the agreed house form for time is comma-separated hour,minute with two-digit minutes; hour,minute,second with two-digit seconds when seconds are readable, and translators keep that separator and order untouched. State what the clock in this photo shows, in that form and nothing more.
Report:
6,17
